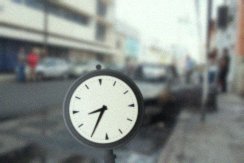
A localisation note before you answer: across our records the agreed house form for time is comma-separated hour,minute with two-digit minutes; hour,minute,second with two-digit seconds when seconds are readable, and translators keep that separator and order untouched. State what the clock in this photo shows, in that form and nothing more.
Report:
8,35
